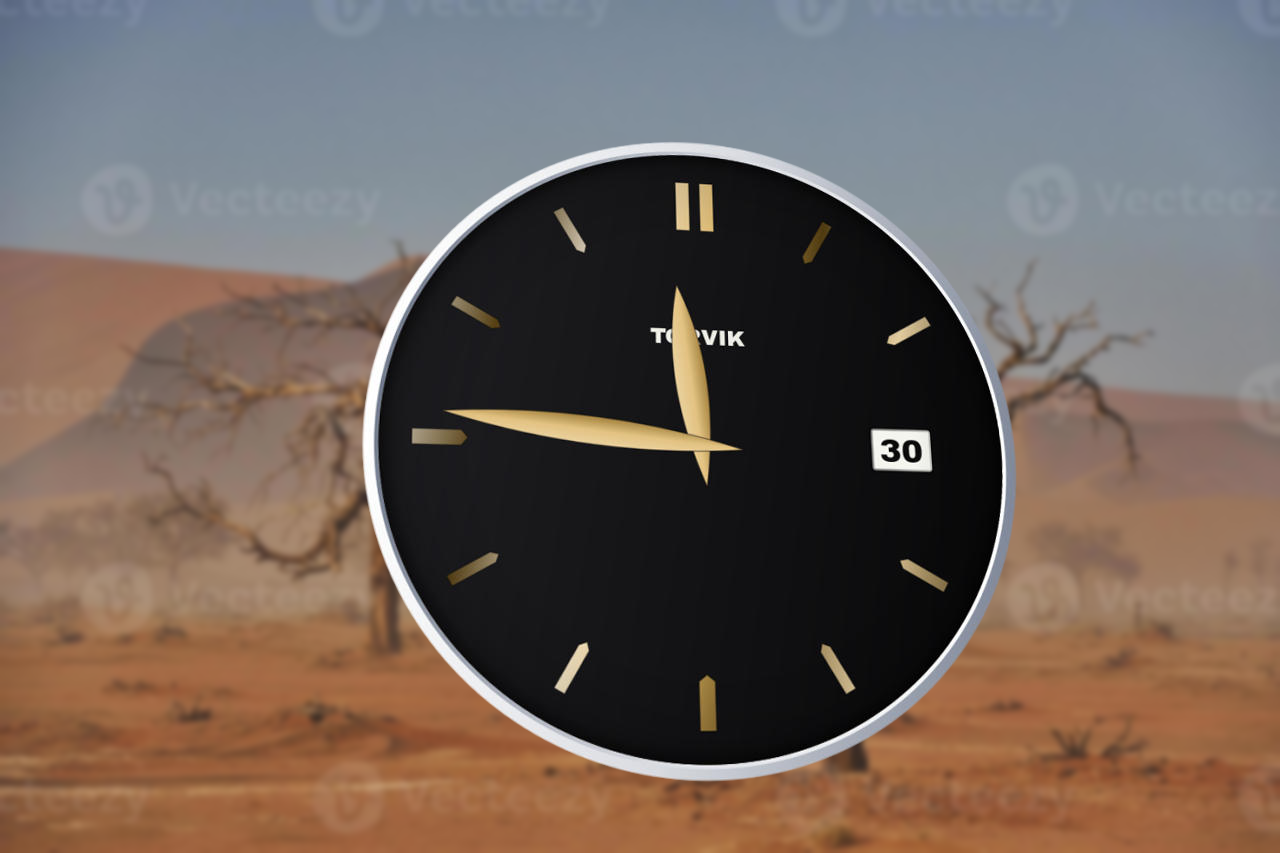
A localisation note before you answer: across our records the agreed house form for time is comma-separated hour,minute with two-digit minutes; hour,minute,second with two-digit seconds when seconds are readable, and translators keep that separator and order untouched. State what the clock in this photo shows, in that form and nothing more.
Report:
11,46
